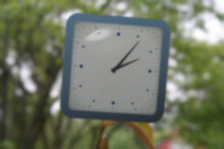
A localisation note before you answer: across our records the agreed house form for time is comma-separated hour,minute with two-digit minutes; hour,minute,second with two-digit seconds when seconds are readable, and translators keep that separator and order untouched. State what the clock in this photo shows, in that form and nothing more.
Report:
2,06
